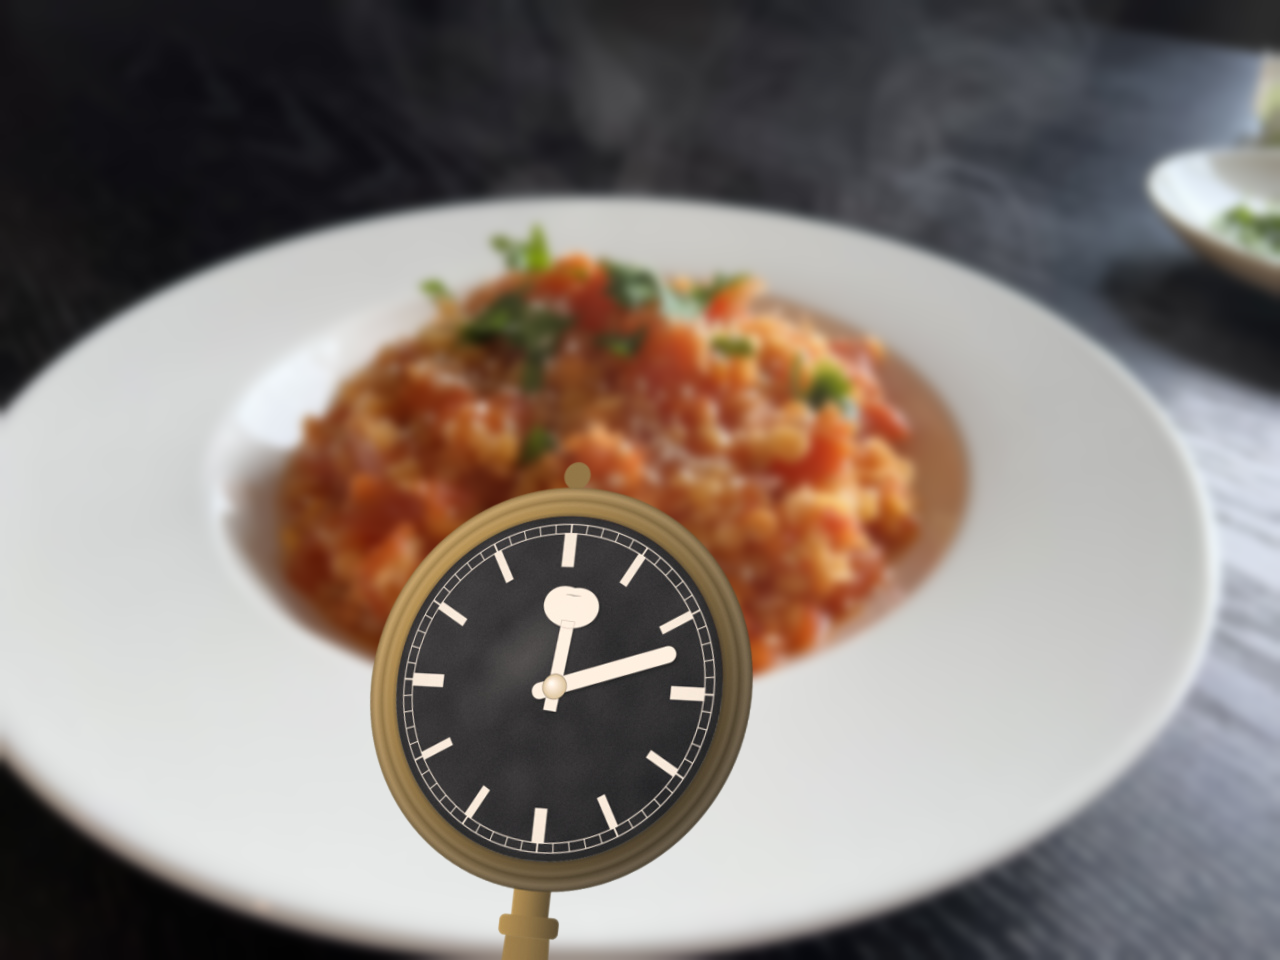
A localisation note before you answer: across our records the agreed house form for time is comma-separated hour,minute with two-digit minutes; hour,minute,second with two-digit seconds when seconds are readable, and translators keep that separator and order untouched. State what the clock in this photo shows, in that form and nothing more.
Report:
12,12
